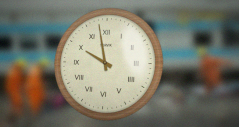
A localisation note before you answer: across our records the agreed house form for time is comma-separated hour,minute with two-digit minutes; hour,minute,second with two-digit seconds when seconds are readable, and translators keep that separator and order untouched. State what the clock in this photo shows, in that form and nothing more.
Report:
9,58
